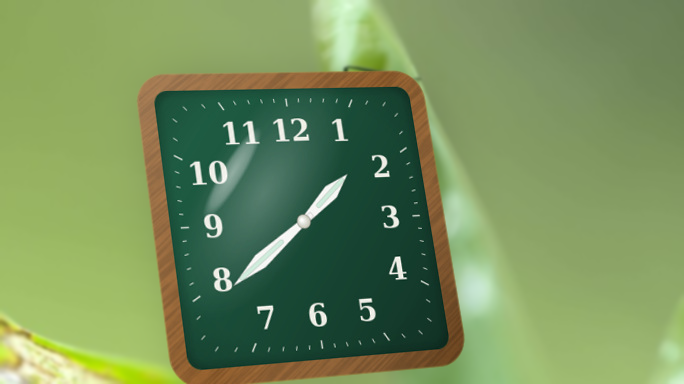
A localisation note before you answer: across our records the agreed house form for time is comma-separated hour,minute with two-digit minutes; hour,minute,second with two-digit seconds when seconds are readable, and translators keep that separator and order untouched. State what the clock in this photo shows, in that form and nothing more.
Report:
1,39
